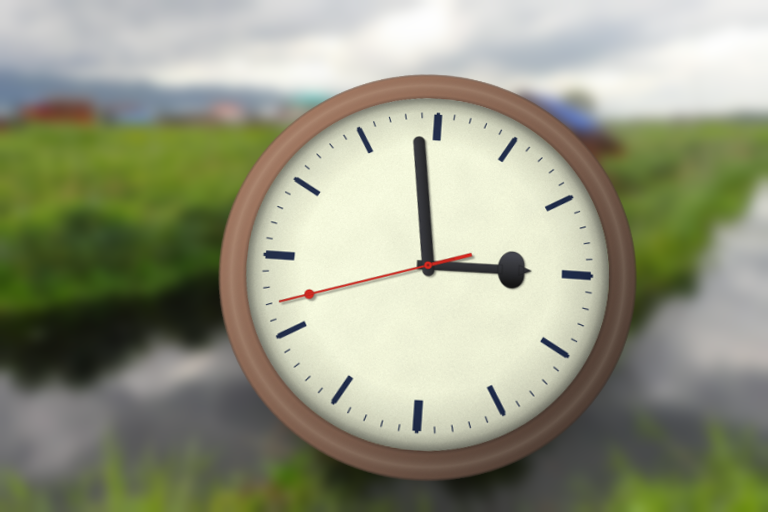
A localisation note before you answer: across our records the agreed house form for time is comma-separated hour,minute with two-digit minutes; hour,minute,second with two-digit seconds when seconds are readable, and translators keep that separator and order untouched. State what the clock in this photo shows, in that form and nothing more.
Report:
2,58,42
